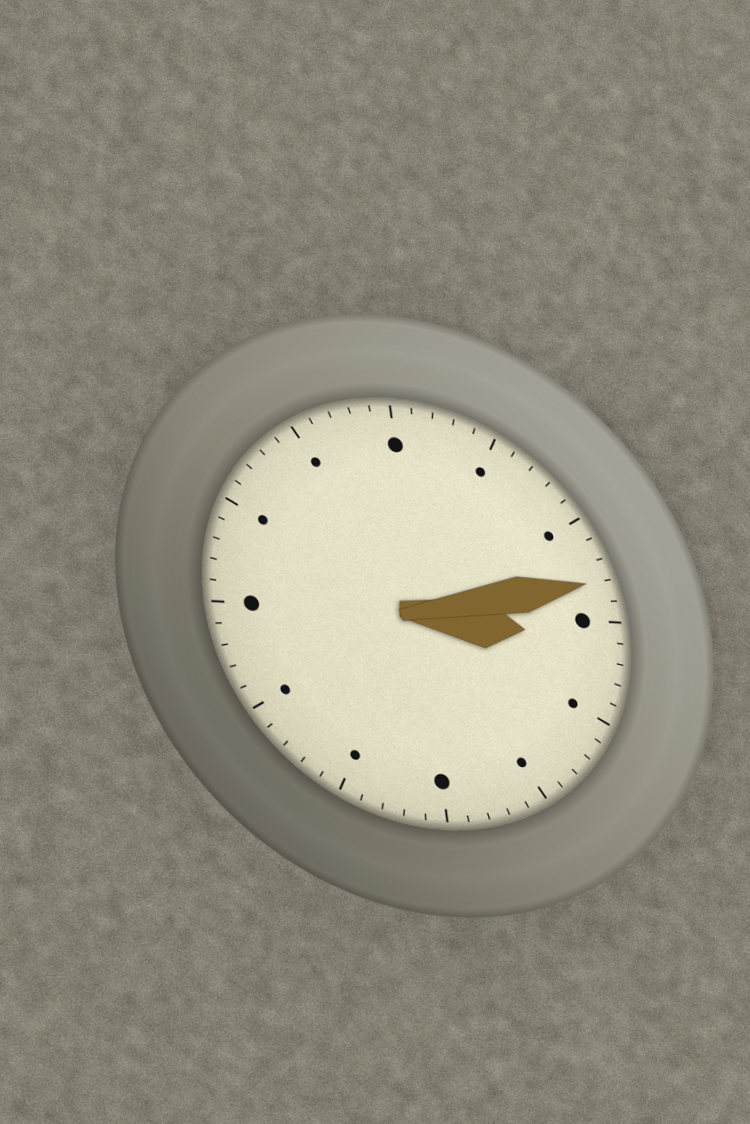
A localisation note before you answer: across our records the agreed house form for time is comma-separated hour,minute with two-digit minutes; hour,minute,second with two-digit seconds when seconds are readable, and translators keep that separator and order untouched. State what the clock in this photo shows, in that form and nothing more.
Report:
3,13
